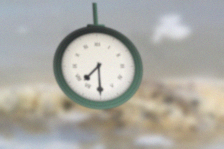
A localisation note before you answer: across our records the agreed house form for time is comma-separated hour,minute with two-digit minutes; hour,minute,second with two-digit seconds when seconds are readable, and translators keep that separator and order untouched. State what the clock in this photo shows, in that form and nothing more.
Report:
7,30
